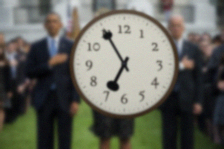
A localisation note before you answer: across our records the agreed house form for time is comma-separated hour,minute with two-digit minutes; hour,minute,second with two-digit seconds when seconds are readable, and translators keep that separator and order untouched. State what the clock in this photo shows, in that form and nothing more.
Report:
6,55
